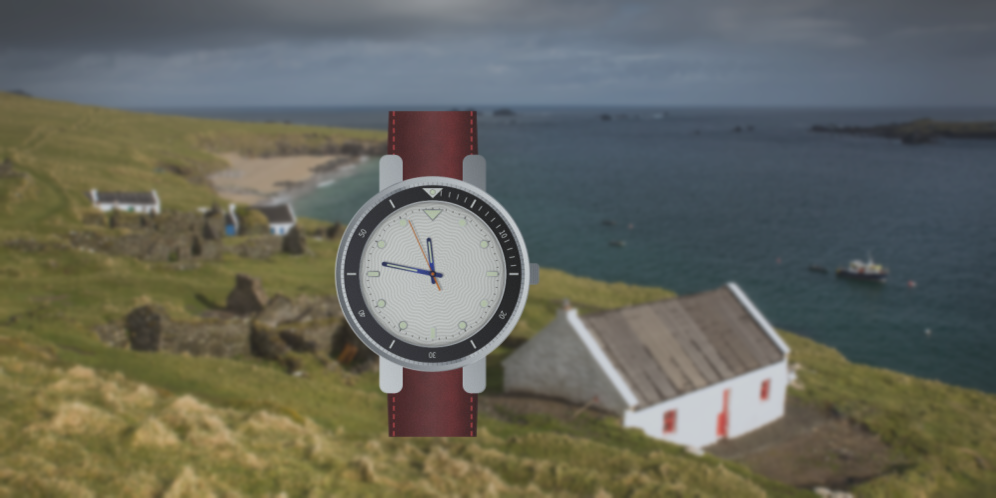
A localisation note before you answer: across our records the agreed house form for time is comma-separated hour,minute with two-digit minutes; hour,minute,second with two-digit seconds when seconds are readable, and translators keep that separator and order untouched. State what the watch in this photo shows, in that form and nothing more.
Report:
11,46,56
